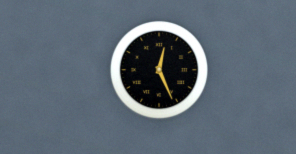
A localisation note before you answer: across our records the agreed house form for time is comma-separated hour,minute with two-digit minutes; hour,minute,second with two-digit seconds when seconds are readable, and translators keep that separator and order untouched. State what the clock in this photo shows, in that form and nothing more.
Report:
12,26
